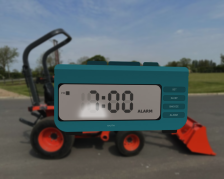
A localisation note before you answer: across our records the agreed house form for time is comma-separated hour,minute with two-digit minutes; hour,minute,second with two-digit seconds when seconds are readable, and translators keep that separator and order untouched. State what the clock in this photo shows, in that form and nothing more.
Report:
7,00
